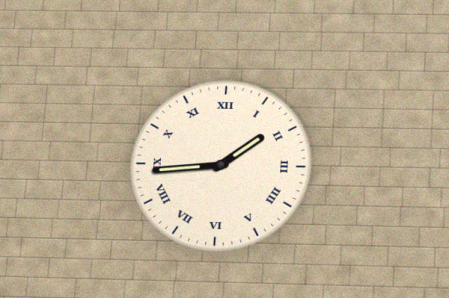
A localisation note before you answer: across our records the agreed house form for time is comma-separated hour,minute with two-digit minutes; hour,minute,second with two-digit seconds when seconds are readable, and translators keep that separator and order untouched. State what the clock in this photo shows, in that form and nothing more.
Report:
1,44
